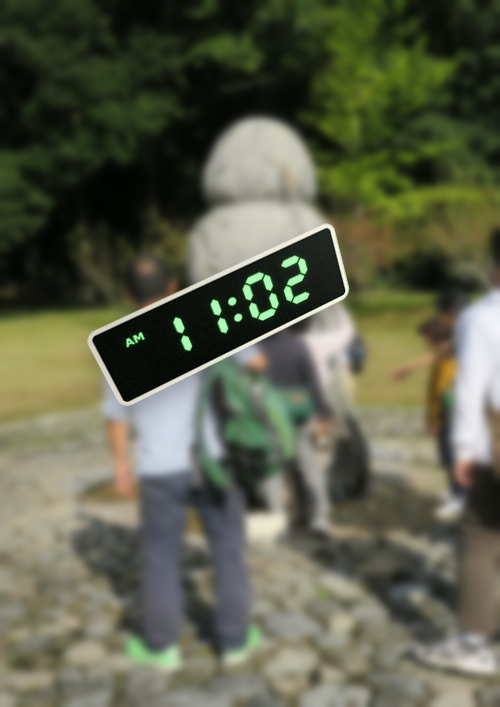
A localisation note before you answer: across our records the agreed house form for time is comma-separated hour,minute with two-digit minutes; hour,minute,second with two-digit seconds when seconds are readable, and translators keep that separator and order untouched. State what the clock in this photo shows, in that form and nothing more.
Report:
11,02
